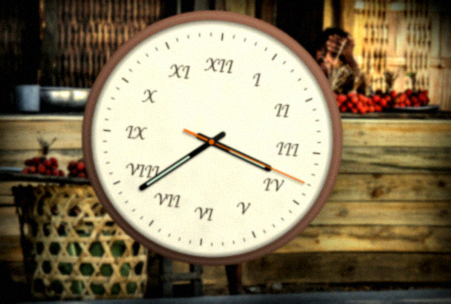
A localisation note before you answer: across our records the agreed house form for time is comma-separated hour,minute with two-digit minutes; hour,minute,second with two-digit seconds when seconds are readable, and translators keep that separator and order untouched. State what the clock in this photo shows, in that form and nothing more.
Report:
3,38,18
